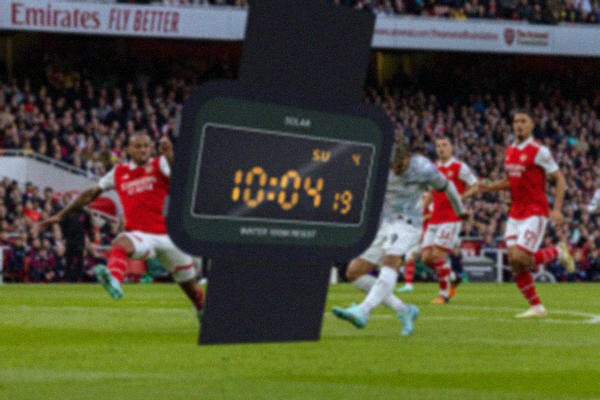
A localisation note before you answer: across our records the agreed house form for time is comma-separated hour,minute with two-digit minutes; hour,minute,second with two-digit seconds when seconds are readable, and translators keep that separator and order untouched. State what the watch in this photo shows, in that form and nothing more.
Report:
10,04,19
